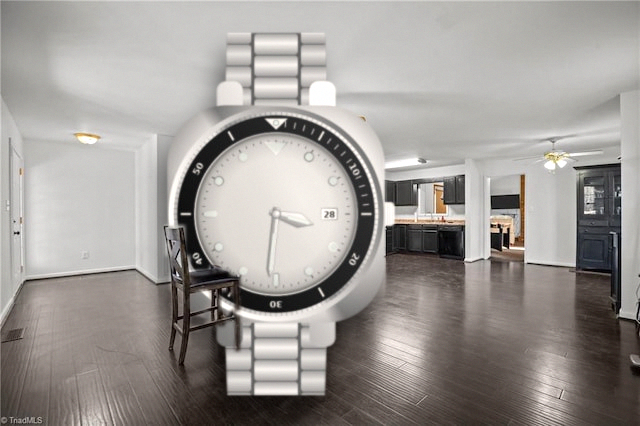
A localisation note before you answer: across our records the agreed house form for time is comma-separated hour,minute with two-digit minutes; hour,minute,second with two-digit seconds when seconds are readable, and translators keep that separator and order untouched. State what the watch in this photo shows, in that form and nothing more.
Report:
3,31
